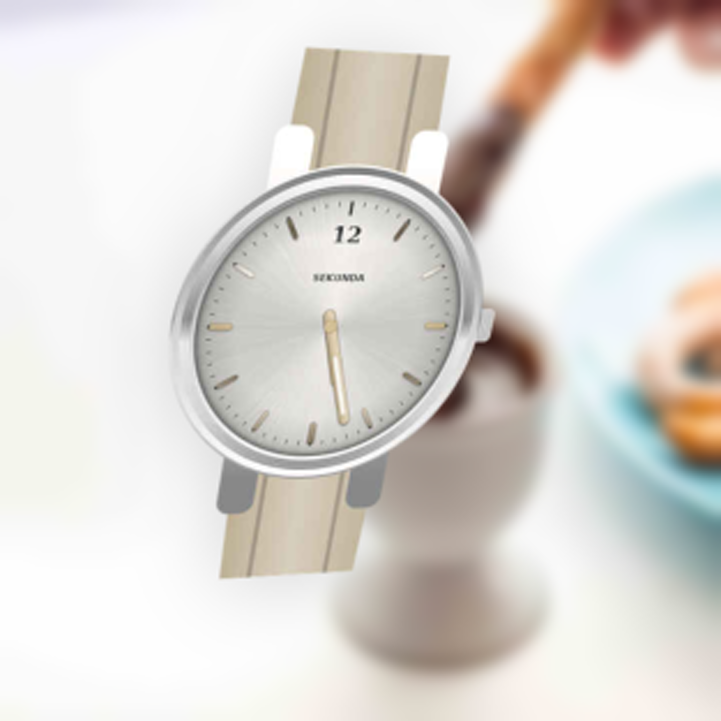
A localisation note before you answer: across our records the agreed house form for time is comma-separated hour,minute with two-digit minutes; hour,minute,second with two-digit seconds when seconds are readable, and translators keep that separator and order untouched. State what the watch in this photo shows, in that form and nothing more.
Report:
5,27
